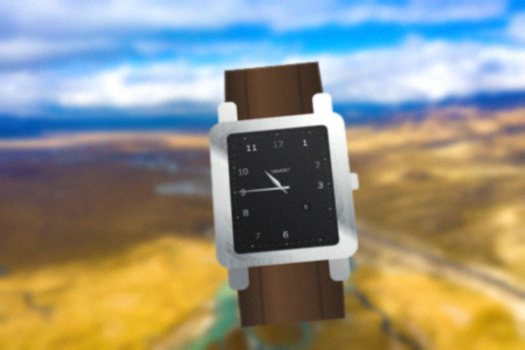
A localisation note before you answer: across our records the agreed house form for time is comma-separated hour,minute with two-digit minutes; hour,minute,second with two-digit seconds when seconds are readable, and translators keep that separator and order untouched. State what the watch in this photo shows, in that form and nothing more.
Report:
10,45
